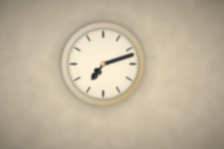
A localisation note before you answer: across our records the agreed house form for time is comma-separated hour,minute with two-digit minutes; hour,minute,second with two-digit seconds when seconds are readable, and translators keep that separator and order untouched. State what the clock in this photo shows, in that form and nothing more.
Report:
7,12
